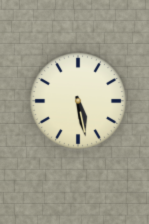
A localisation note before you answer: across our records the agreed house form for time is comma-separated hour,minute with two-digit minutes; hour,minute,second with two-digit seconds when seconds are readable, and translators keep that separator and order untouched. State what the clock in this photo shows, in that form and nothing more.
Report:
5,28
